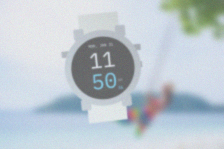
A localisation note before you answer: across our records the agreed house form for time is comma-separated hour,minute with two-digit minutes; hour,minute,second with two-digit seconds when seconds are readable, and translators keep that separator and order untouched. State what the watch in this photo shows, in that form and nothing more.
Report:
11,50
